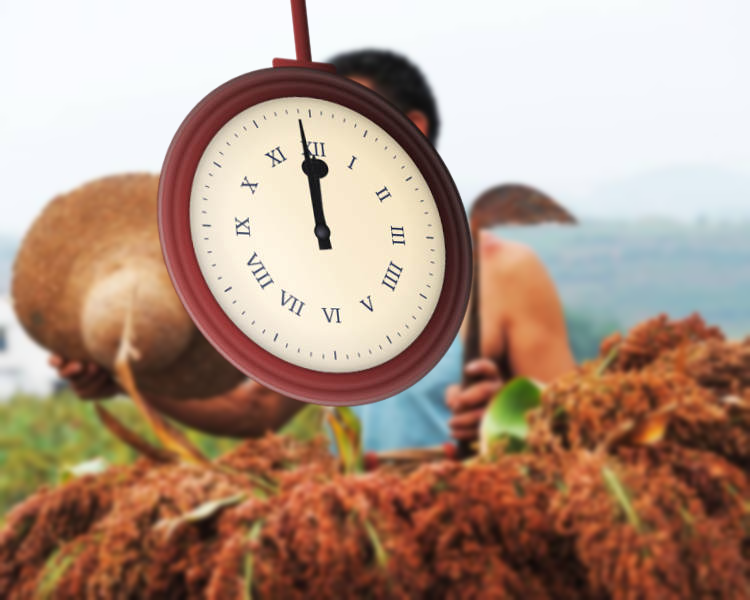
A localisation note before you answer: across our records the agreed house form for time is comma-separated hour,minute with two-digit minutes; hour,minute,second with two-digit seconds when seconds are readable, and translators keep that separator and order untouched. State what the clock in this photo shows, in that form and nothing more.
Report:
11,59
